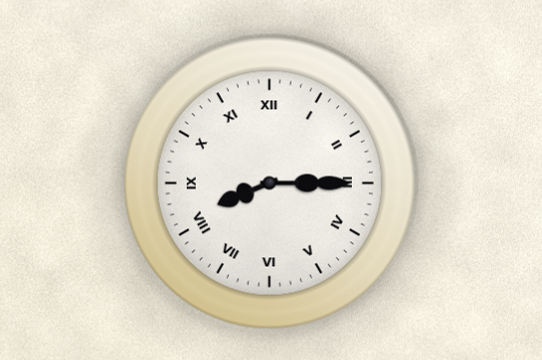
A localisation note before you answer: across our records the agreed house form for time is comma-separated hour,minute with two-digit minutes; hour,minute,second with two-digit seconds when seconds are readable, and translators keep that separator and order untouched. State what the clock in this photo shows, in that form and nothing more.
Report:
8,15
